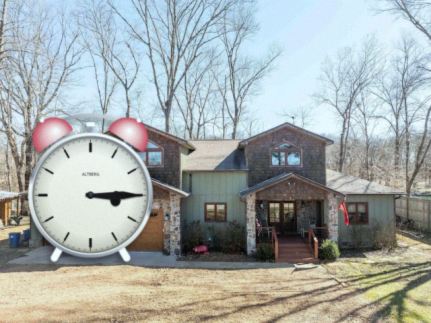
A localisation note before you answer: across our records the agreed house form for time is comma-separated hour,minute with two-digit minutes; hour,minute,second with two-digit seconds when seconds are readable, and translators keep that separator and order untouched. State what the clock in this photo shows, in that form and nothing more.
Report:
3,15
